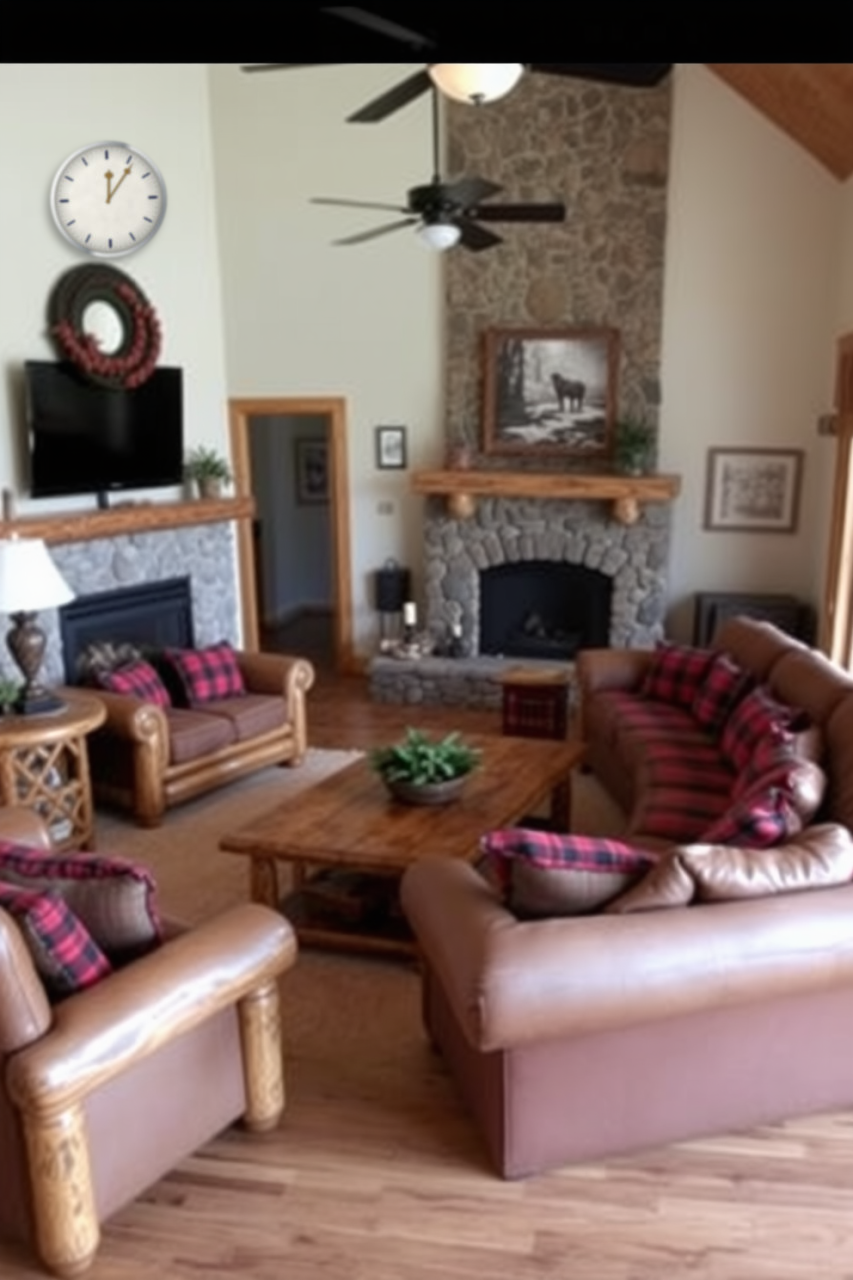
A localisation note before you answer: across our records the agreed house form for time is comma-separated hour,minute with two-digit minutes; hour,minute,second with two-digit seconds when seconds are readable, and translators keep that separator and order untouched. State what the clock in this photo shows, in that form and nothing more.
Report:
12,06
